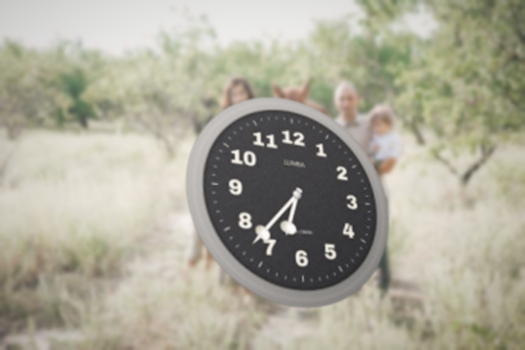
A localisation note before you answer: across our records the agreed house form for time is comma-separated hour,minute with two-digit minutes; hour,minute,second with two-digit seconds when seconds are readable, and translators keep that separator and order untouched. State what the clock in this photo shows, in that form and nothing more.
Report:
6,37
